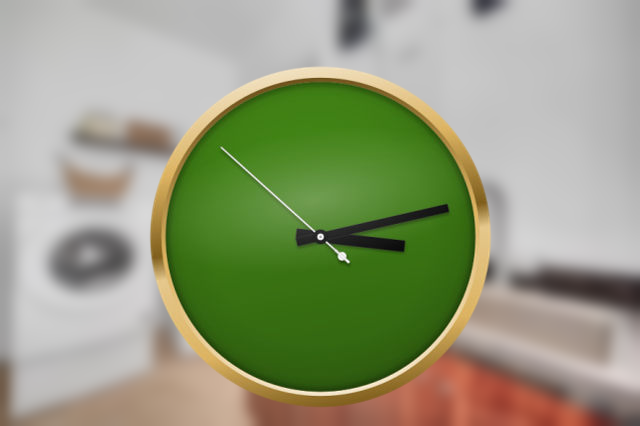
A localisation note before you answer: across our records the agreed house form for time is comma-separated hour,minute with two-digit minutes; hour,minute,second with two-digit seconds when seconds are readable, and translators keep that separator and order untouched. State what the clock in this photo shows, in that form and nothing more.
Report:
3,12,52
